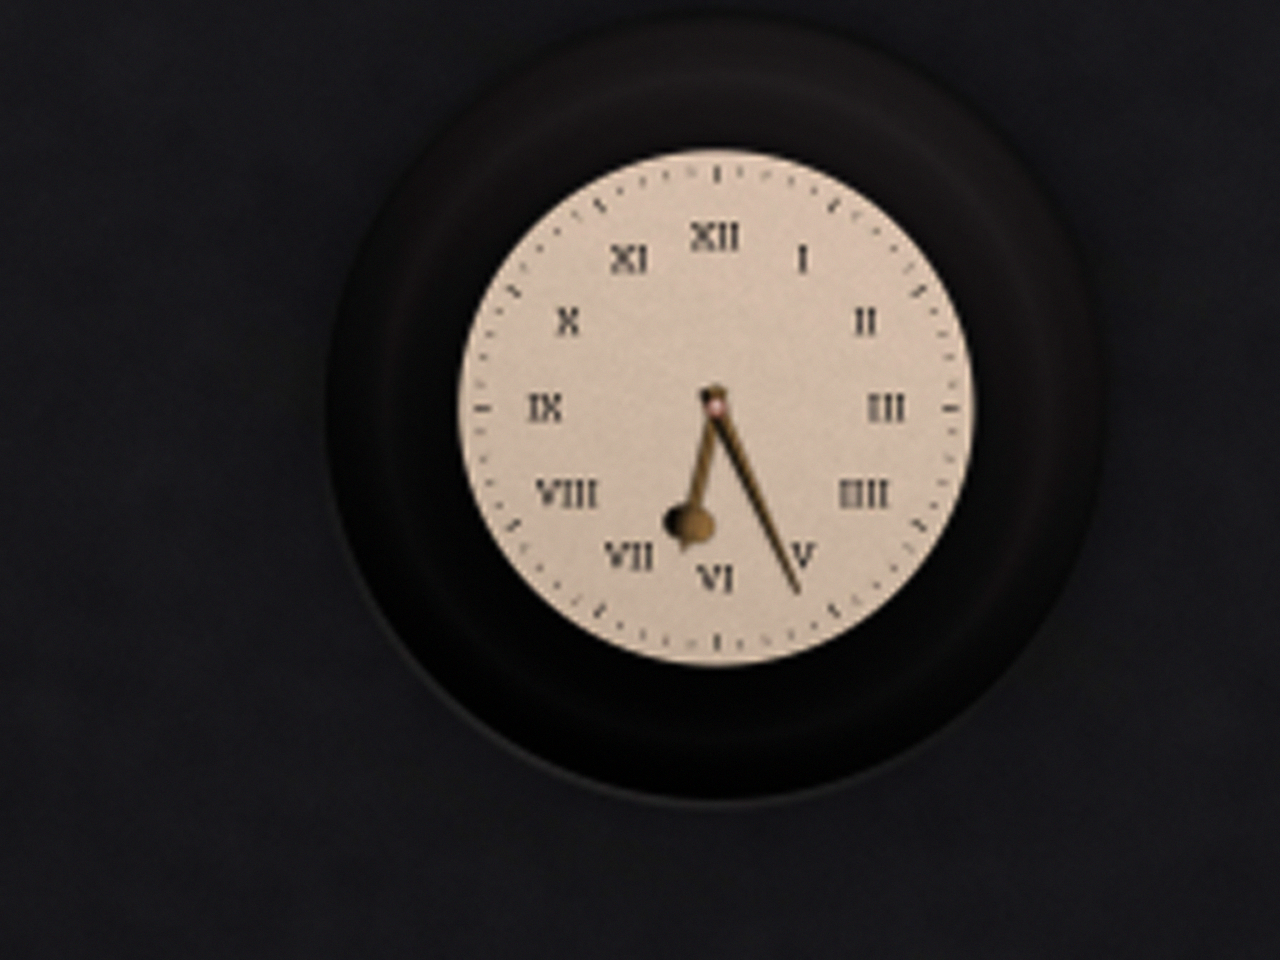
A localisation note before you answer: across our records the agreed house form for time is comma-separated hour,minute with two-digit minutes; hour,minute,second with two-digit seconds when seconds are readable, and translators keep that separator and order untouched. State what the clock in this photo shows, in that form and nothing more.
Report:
6,26
